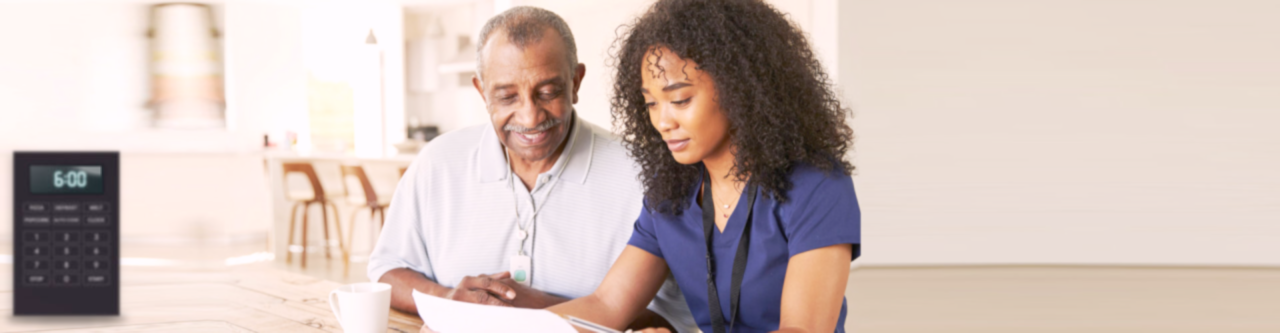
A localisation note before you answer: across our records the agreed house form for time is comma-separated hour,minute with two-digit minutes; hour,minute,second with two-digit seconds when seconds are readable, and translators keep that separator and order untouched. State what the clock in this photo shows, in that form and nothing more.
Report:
6,00
